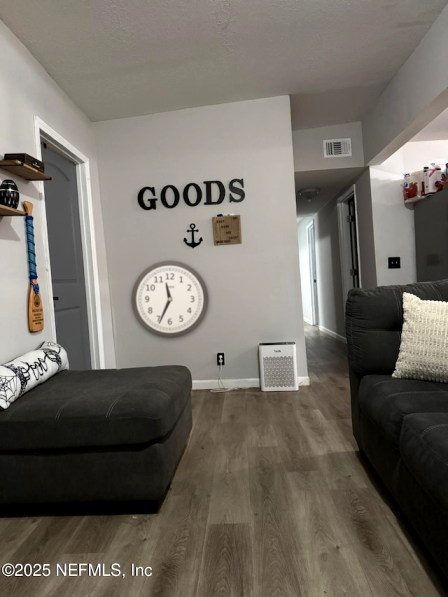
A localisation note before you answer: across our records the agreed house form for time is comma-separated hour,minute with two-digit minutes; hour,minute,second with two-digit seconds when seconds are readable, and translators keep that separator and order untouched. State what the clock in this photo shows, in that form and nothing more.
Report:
11,34
